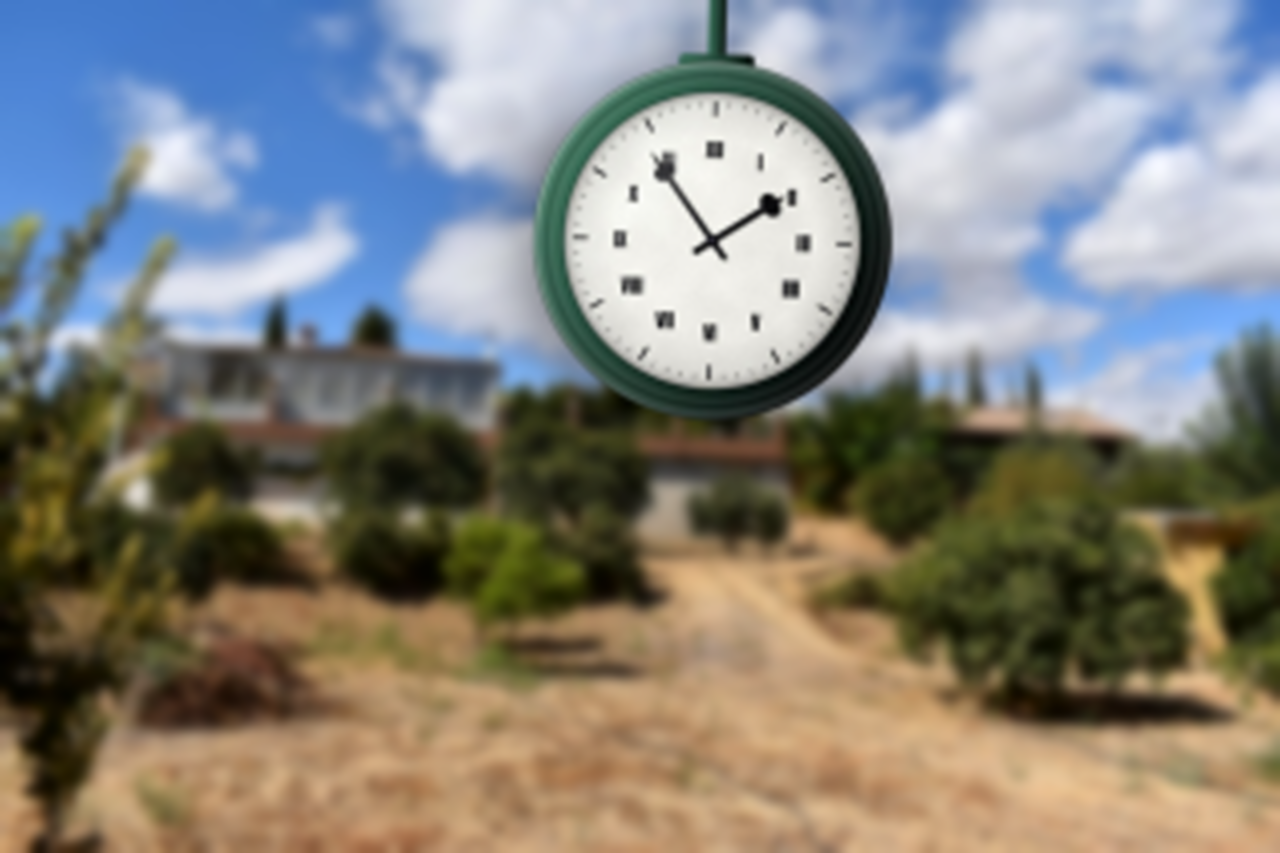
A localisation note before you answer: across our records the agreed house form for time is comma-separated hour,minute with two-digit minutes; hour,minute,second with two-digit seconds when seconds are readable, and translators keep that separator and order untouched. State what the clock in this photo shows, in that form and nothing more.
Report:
1,54
